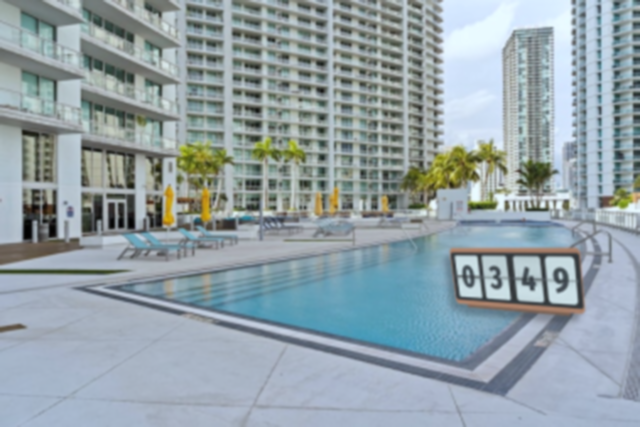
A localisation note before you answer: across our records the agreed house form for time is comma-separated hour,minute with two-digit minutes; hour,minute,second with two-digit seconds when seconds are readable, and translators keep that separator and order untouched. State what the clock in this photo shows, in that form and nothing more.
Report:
3,49
